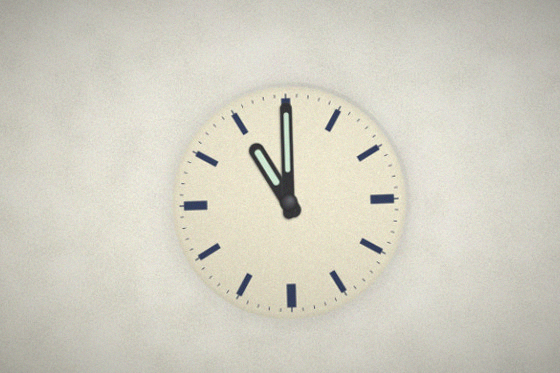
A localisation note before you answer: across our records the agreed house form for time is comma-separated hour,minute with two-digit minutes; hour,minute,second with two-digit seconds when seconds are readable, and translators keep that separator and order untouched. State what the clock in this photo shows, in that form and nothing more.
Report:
11,00
